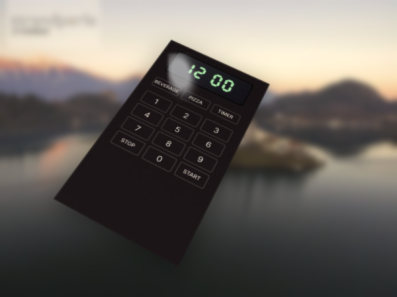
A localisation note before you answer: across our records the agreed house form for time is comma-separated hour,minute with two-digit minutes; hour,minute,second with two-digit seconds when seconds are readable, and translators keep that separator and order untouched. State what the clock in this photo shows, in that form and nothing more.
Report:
12,00
